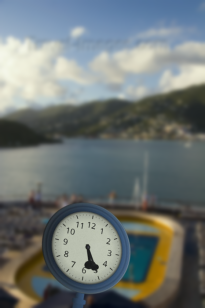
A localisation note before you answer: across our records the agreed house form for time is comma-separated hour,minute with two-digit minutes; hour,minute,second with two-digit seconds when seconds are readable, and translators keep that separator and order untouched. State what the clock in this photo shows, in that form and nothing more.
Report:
5,25
